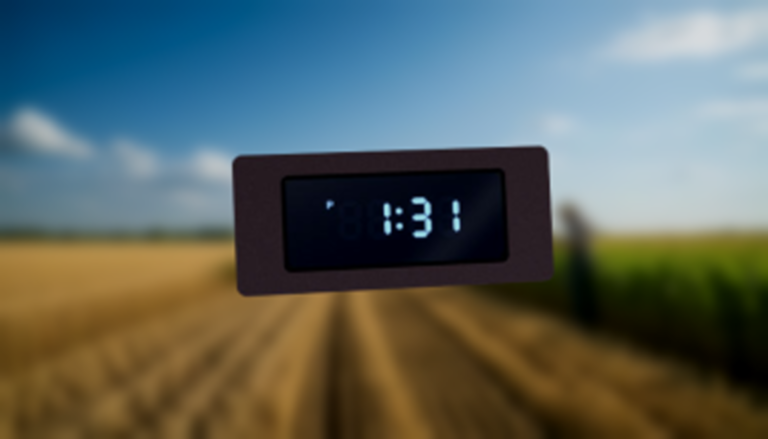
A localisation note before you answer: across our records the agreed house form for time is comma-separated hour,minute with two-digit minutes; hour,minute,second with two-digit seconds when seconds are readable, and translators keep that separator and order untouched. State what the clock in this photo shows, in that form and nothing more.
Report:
1,31
